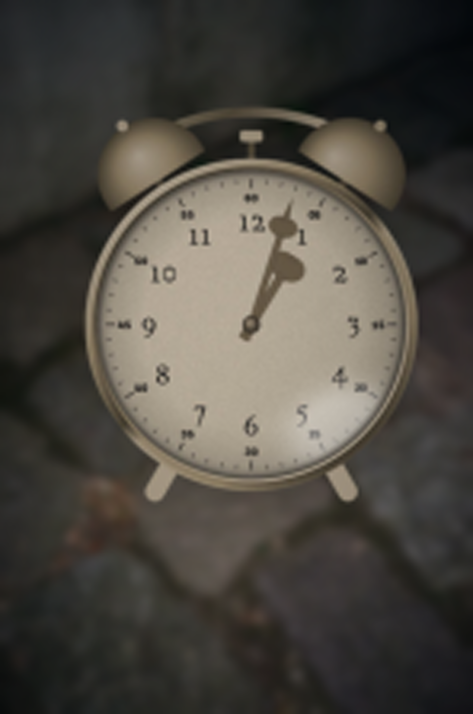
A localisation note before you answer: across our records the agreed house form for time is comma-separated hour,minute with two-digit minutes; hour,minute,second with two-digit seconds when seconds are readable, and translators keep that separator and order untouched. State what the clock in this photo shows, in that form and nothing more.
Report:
1,03
